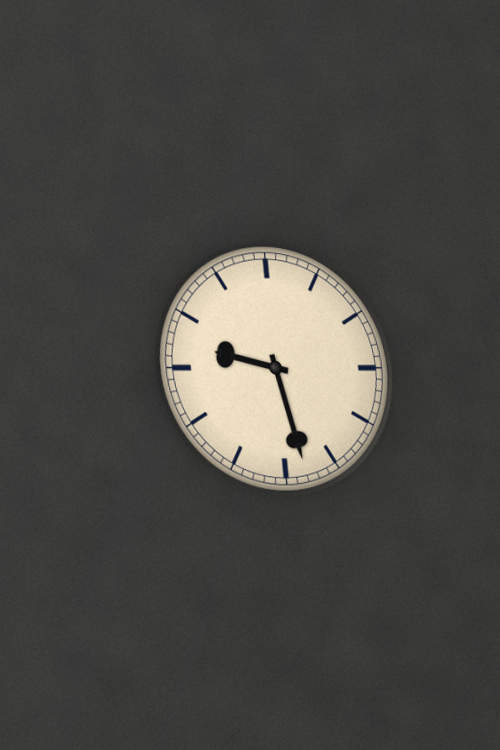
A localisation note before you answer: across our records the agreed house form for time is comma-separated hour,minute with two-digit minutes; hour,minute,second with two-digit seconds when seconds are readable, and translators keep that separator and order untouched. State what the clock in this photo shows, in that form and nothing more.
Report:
9,28
